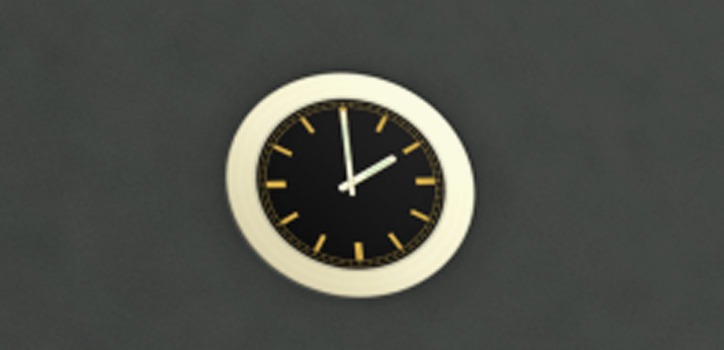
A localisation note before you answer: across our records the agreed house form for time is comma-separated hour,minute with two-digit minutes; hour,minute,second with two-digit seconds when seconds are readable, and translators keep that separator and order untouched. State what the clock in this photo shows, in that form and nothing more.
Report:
2,00
